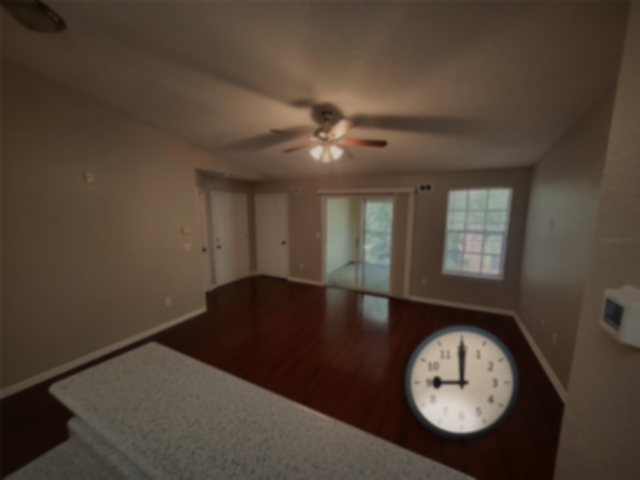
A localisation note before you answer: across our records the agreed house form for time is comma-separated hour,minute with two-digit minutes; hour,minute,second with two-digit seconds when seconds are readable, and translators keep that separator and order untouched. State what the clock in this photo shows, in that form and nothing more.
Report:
9,00
